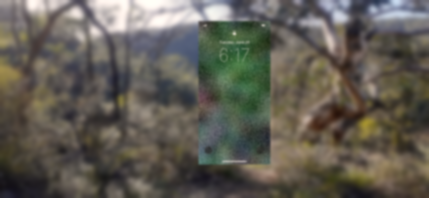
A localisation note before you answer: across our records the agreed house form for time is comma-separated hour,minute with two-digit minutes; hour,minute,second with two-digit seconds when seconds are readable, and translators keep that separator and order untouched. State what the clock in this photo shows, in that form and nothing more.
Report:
6,17
